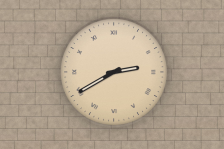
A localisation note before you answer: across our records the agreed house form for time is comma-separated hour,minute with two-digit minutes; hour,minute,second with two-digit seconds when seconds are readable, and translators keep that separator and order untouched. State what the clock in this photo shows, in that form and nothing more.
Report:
2,40
